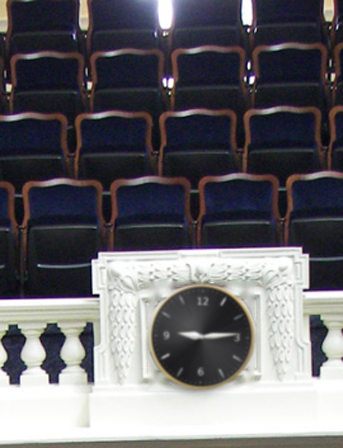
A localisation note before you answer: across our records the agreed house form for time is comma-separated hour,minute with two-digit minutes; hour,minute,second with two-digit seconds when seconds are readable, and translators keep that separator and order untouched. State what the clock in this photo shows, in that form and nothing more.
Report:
9,14
